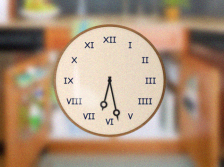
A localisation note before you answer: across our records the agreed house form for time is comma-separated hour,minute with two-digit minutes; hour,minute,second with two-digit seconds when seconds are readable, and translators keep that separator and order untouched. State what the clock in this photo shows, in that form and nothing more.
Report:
6,28
